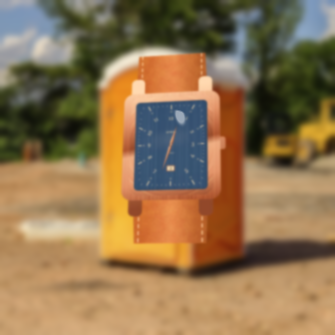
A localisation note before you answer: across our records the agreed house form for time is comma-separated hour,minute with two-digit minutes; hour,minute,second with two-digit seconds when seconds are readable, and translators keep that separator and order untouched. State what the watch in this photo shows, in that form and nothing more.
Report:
12,33
